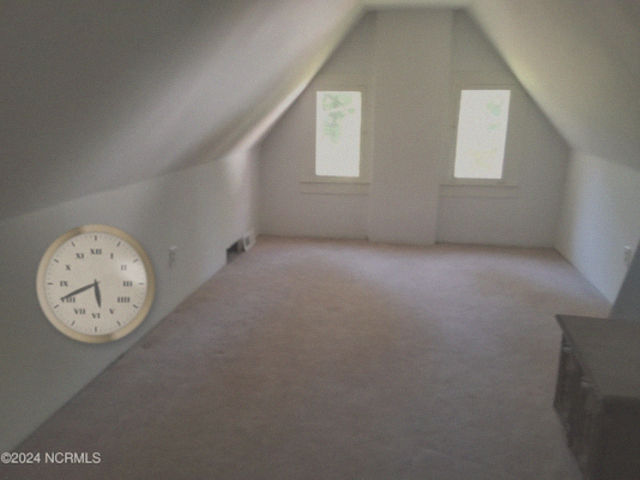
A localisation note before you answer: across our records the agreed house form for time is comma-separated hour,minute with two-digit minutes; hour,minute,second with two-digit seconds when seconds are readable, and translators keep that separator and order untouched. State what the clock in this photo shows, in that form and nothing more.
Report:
5,41
